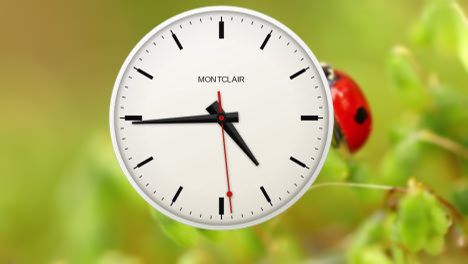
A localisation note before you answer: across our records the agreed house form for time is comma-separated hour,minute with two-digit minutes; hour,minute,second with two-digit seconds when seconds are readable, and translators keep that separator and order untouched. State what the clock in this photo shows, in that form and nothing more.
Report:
4,44,29
